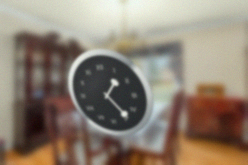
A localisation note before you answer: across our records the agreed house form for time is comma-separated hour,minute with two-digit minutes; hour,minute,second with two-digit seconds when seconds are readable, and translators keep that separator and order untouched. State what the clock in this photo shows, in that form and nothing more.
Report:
1,24
